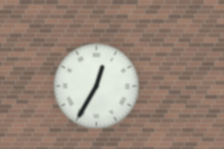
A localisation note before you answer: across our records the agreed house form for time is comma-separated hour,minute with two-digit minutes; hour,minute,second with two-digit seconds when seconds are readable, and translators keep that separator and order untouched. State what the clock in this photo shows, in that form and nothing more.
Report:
12,35
